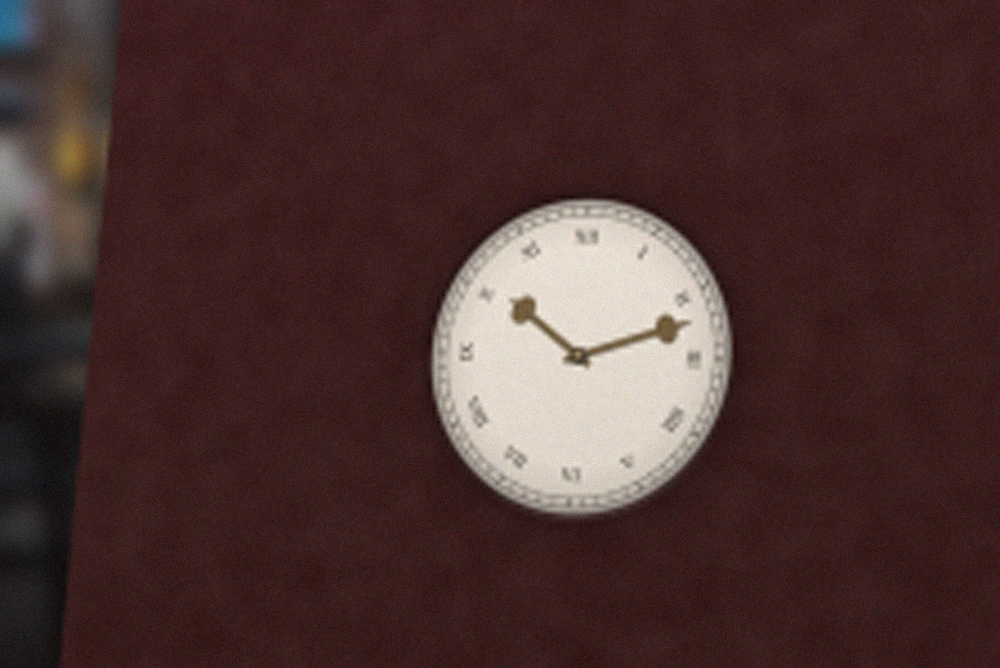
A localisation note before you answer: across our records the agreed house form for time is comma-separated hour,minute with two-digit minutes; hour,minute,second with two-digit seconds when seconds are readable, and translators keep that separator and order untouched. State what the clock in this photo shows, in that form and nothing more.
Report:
10,12
